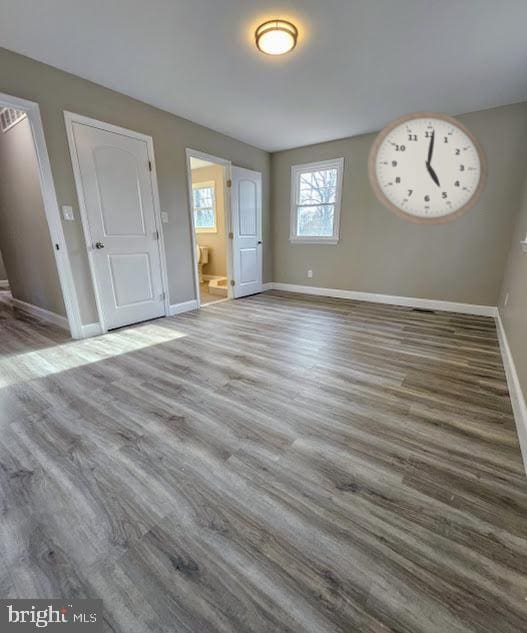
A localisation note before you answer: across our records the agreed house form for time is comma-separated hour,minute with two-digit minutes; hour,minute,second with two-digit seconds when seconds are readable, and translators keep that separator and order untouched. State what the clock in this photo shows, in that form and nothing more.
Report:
5,01
